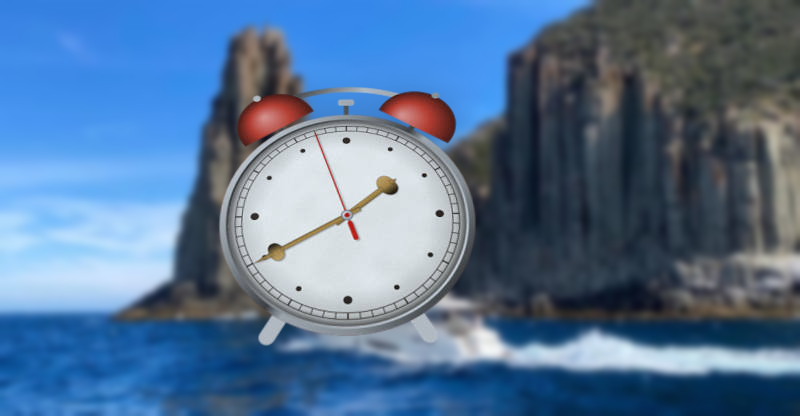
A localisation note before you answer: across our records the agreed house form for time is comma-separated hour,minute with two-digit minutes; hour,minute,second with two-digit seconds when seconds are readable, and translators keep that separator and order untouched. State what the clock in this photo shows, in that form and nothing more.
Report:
1,39,57
